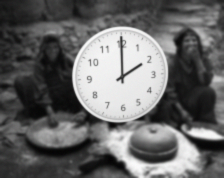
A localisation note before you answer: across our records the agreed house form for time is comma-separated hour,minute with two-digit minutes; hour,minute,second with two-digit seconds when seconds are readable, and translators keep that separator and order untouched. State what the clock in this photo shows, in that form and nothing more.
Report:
2,00
